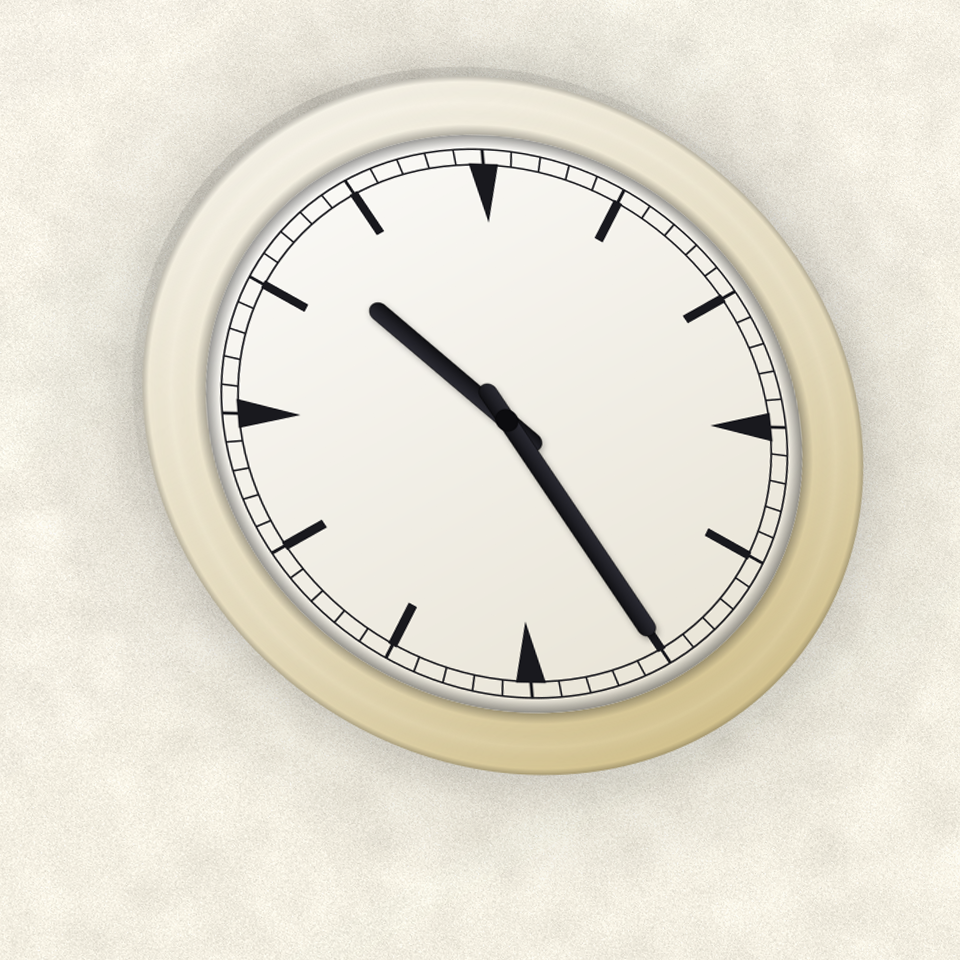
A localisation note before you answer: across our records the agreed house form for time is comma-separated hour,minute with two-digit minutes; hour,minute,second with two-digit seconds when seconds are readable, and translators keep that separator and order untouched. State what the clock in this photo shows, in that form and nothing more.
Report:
10,25
